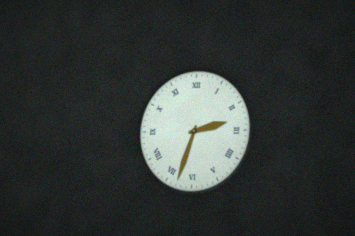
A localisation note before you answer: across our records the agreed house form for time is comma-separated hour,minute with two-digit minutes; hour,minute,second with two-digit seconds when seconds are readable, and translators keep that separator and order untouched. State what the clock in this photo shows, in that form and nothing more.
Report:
2,33
